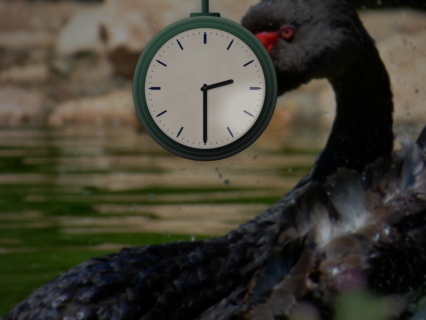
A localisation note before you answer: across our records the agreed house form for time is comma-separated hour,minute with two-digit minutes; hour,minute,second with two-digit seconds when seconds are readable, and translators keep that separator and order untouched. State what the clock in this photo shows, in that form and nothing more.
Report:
2,30
